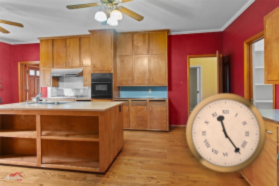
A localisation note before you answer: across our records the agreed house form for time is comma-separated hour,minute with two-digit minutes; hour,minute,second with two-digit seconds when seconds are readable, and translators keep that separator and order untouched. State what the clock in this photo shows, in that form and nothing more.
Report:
11,24
